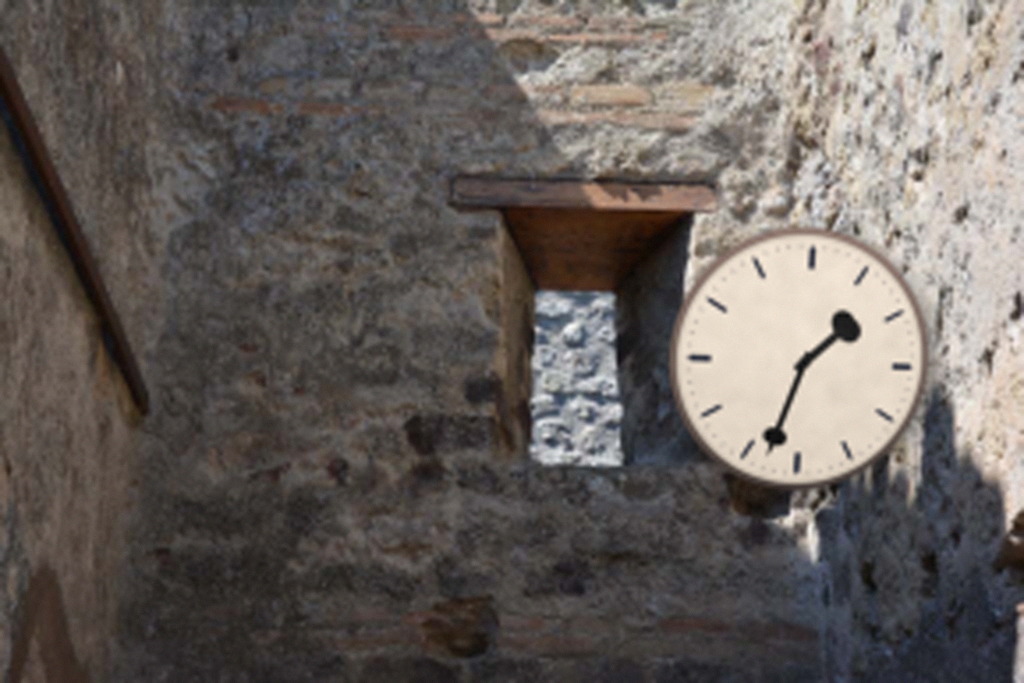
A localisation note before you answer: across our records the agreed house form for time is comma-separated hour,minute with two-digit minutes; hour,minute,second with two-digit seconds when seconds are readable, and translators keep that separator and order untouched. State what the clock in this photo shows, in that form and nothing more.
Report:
1,33
